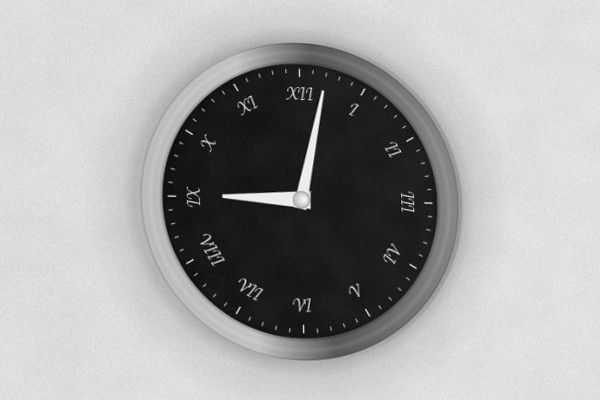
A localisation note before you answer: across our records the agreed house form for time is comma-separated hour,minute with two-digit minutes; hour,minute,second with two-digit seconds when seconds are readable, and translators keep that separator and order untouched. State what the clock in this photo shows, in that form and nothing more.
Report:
9,02
